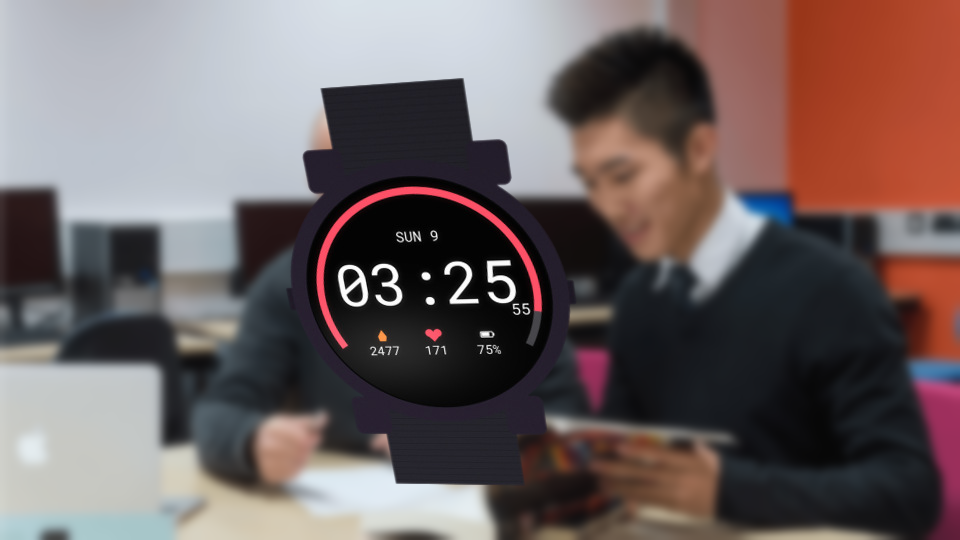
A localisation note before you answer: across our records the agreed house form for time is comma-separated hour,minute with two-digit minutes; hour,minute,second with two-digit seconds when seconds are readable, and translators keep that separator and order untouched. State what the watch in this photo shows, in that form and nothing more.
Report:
3,25,55
